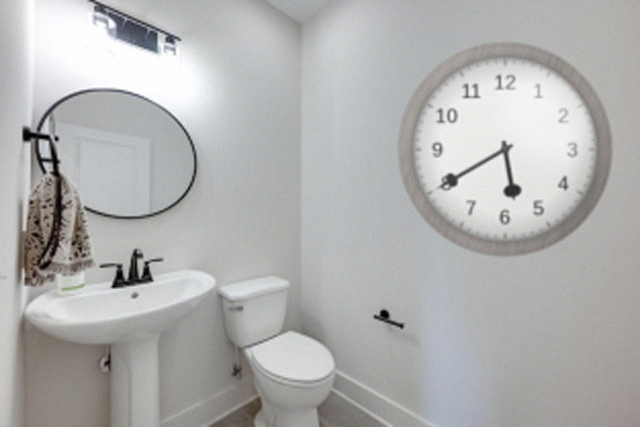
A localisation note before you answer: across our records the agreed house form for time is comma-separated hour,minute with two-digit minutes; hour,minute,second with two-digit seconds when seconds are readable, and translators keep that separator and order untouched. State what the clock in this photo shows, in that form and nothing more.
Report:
5,40
